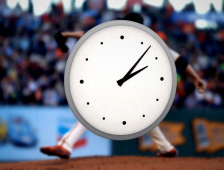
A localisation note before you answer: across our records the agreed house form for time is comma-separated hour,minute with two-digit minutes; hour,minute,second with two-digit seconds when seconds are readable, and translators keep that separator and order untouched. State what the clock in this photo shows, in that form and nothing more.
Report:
2,07
